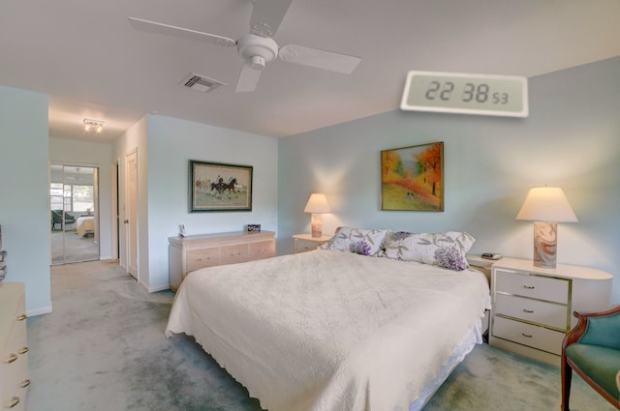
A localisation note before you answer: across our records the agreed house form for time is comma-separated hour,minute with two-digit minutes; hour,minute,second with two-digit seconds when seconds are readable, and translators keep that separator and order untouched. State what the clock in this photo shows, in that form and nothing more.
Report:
22,38,53
